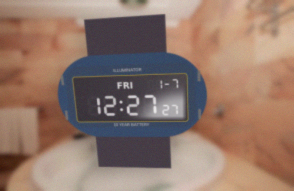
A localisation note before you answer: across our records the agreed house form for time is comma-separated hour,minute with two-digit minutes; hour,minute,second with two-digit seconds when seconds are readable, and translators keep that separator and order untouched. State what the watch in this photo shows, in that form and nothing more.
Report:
12,27,27
